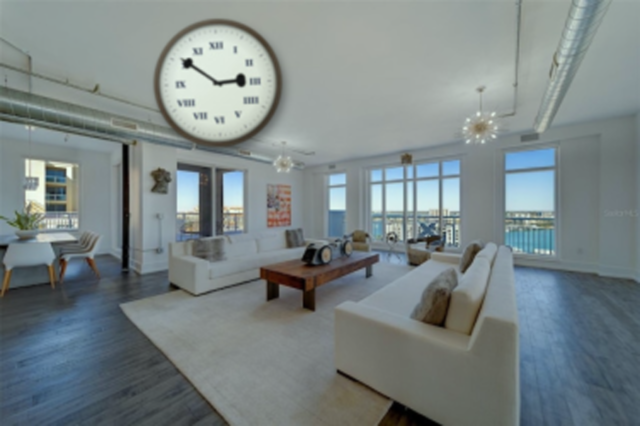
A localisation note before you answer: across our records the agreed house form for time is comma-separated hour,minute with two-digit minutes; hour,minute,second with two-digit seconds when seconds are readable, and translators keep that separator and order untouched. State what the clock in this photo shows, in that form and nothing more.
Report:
2,51
